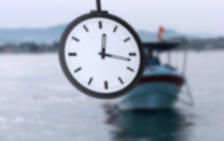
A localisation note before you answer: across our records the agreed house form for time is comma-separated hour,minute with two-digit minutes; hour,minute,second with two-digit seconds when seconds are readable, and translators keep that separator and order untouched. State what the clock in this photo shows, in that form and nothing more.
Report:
12,17
